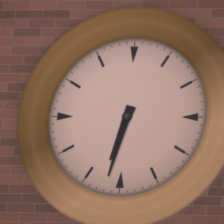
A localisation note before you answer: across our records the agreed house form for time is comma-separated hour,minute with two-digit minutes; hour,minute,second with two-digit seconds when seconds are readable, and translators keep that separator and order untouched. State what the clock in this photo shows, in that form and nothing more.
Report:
6,32
